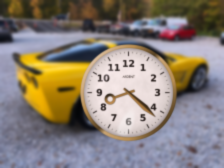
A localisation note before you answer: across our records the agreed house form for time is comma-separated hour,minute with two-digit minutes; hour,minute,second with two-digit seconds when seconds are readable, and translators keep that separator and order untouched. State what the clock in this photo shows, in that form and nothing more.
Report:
8,22
